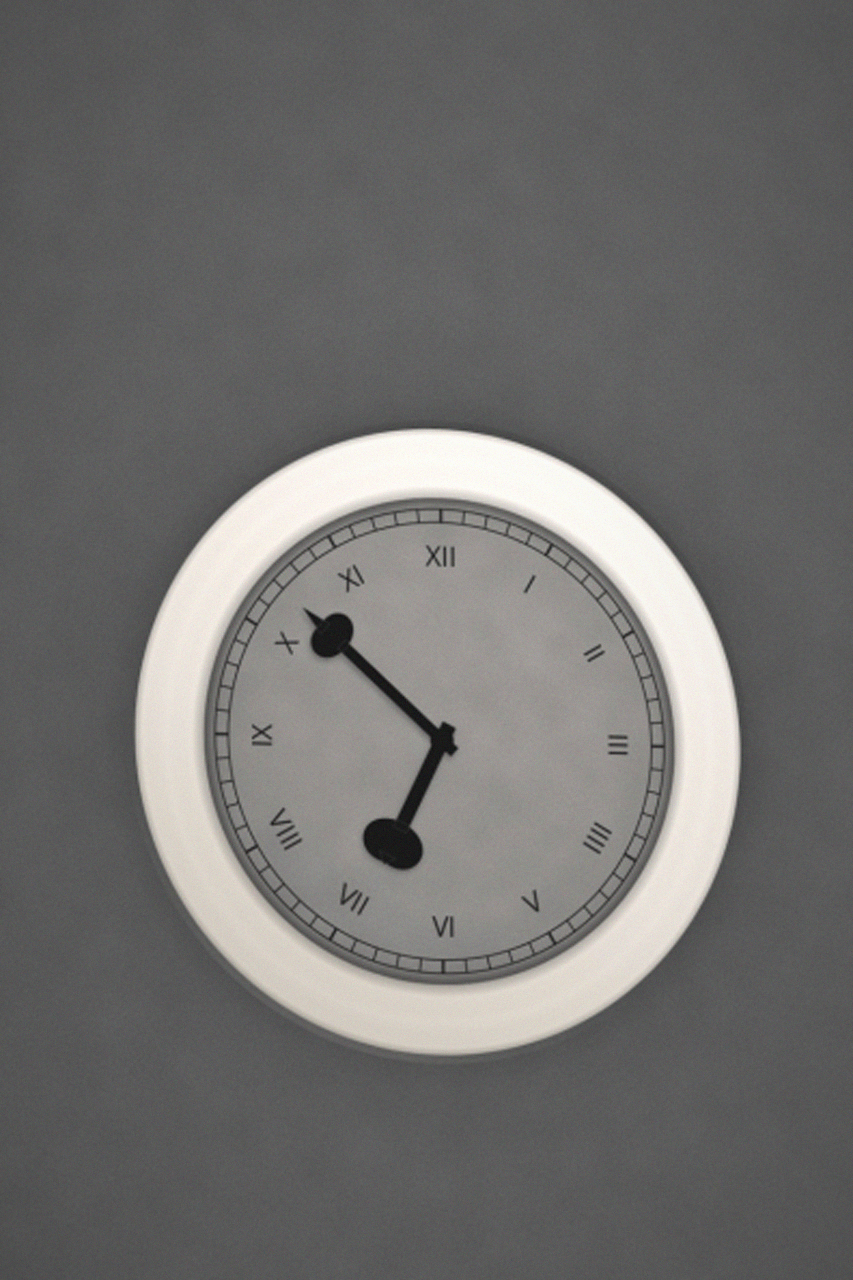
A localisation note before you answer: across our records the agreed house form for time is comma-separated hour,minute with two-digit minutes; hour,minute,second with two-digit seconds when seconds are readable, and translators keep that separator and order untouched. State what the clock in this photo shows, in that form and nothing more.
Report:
6,52
